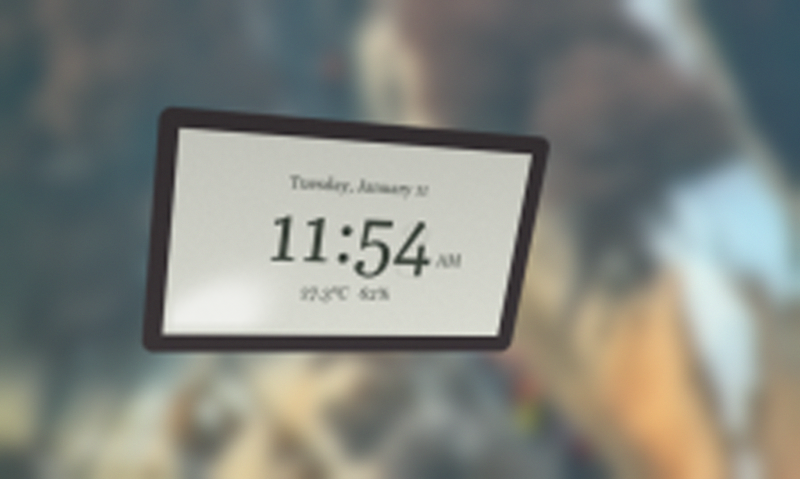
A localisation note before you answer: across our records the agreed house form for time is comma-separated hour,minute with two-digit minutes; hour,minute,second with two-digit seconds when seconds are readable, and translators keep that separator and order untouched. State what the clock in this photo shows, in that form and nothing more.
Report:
11,54
